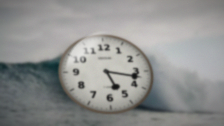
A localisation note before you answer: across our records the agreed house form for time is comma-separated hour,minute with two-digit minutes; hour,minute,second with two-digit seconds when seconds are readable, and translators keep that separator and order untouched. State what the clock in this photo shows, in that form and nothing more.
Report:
5,17
